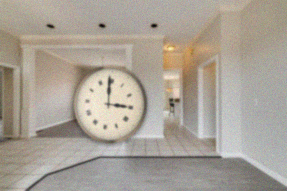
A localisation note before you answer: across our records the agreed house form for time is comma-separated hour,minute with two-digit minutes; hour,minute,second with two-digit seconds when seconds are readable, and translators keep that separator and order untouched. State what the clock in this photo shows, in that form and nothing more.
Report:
2,59
